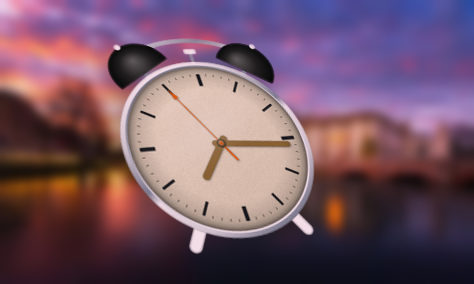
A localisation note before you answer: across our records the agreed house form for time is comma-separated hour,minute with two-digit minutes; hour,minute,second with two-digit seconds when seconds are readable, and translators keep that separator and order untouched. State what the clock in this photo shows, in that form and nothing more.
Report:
7,15,55
